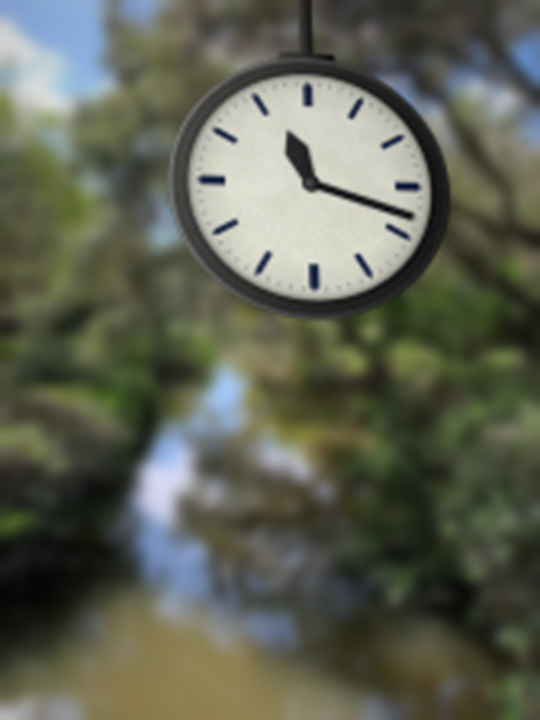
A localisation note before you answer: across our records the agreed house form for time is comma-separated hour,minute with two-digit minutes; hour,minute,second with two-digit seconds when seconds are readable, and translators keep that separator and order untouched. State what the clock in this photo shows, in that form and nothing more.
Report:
11,18
